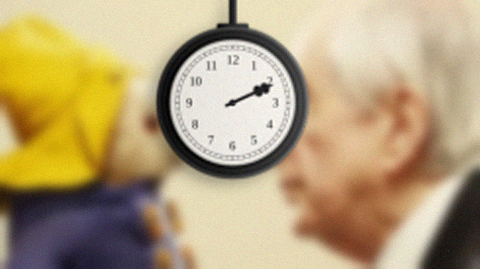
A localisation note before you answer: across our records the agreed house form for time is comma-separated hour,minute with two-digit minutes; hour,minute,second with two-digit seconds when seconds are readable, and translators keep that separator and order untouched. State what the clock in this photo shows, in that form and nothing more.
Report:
2,11
